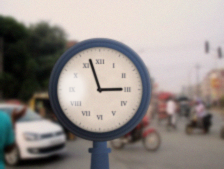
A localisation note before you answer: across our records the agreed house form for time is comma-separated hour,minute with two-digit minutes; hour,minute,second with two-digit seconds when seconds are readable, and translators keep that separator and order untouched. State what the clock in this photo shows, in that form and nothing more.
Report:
2,57
